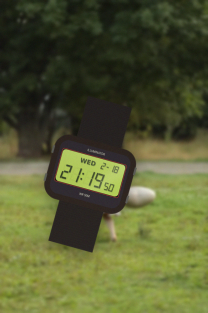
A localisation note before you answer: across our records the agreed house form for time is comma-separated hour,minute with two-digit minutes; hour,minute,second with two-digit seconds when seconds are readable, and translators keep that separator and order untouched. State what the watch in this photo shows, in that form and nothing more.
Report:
21,19,50
